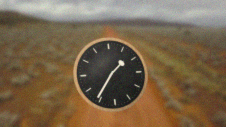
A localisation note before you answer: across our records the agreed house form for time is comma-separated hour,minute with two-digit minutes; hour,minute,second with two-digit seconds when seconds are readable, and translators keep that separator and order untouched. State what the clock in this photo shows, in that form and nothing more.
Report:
1,36
